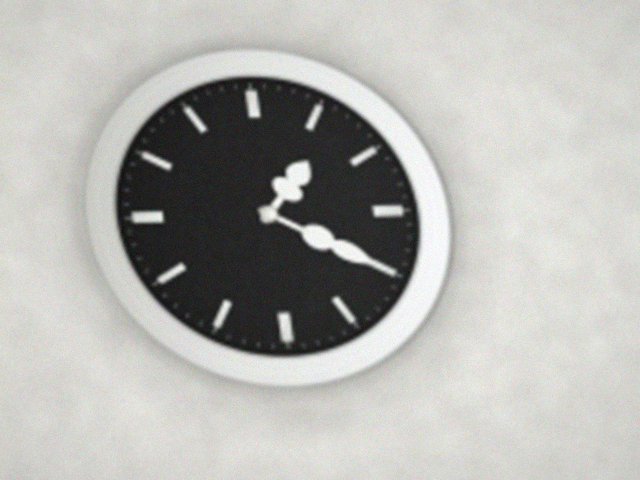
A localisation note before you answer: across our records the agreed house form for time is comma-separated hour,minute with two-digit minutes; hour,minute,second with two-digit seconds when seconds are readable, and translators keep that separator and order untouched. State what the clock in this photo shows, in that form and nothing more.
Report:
1,20
